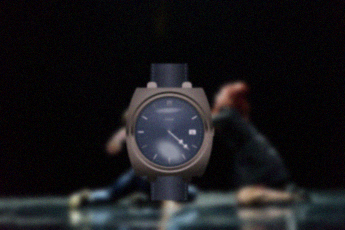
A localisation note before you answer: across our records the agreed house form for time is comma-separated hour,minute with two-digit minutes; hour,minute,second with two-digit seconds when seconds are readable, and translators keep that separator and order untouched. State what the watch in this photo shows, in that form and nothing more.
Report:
4,22
